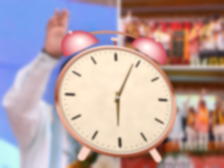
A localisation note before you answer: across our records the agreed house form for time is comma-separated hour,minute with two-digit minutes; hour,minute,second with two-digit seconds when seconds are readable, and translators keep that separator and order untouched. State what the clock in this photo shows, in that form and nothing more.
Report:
6,04
